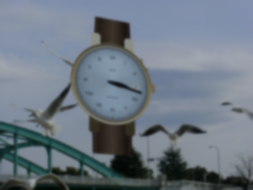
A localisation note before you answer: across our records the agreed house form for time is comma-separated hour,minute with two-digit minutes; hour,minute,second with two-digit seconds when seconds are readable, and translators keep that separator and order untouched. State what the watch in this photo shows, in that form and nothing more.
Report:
3,17
